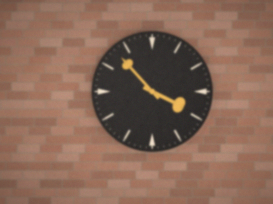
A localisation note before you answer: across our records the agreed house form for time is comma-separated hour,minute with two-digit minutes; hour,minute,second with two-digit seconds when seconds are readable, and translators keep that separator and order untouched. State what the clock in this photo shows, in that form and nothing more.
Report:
3,53
